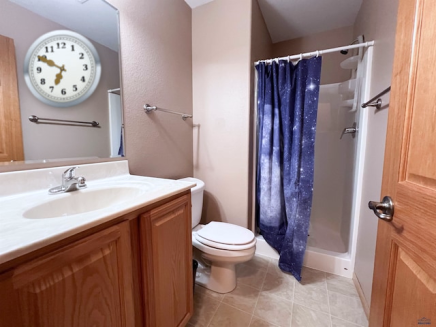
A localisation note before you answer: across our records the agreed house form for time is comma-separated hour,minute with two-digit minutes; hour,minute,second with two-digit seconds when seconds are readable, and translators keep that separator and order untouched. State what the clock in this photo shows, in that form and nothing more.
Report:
6,50
